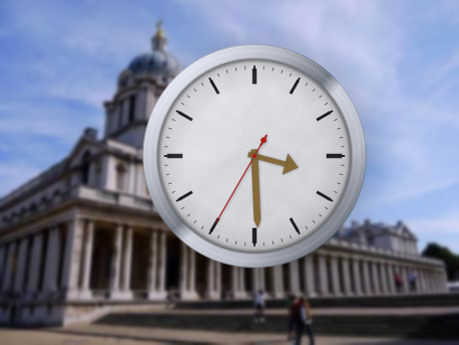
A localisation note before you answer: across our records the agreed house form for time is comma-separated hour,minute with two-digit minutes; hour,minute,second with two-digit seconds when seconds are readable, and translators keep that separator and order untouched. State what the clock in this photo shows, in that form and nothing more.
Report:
3,29,35
